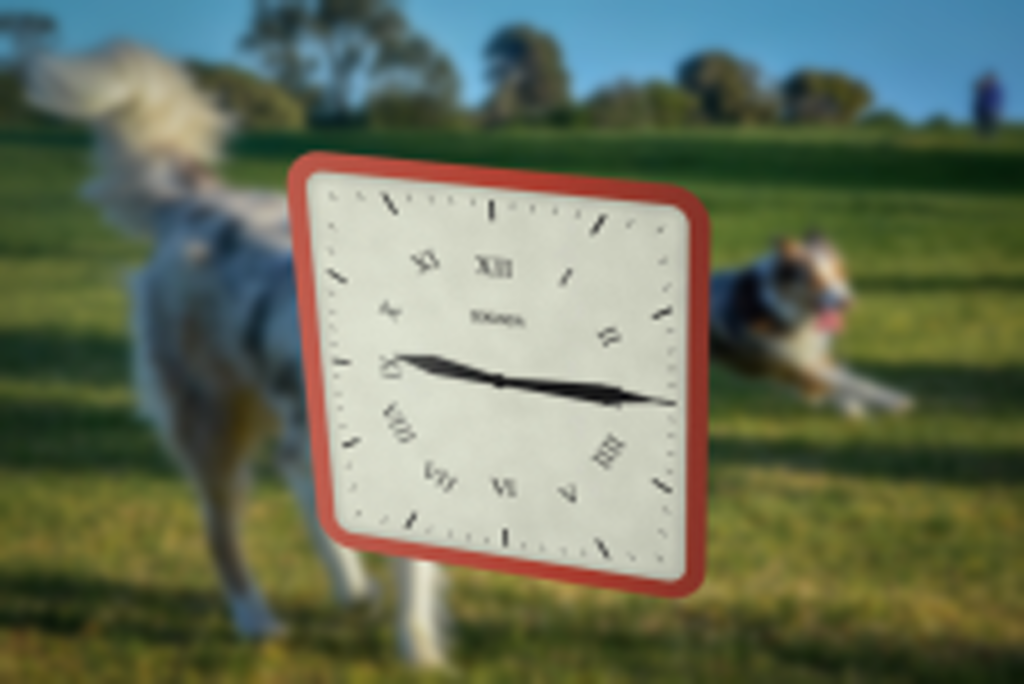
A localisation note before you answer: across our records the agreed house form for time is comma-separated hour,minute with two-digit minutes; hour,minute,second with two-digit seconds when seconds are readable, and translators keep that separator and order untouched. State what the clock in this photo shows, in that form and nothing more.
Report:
9,15
